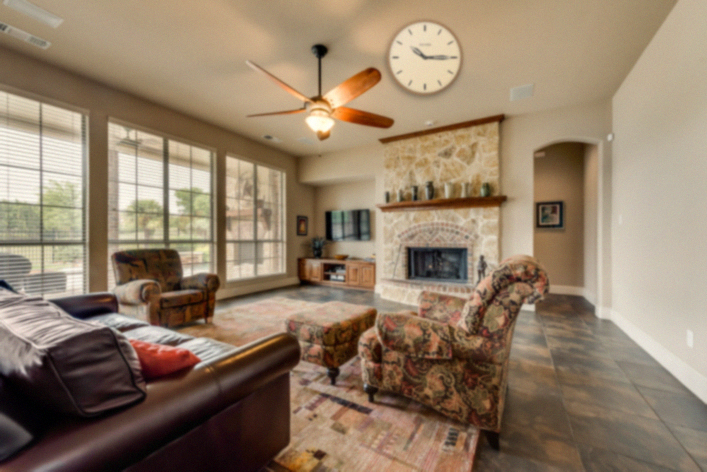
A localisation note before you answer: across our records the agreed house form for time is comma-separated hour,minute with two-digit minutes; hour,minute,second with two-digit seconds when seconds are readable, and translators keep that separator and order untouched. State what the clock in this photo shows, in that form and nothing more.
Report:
10,15
